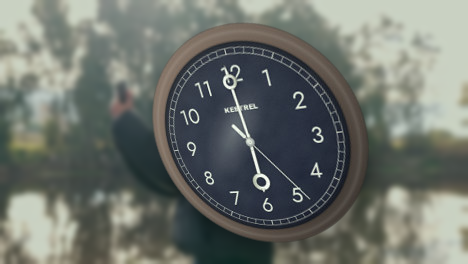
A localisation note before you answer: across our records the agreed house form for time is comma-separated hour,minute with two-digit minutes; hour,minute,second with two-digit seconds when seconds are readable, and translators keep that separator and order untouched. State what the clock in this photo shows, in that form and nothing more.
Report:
5,59,24
